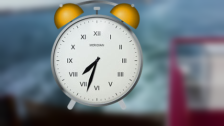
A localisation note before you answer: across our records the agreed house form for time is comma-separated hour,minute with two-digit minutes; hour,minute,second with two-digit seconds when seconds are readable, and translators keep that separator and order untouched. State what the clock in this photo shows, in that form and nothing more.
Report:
7,33
